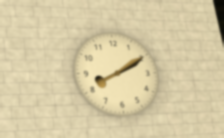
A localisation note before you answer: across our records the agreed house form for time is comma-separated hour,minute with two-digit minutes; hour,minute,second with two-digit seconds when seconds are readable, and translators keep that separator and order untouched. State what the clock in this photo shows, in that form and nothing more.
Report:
8,10
